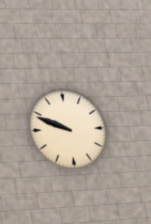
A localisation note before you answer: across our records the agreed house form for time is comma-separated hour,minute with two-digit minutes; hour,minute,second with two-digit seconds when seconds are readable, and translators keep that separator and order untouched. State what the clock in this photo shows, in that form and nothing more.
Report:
9,49
